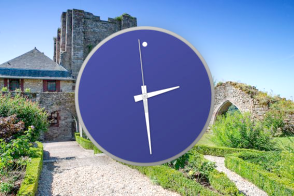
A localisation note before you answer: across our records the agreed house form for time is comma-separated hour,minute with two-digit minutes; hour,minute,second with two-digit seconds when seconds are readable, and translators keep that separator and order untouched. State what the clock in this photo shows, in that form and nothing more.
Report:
2,28,59
